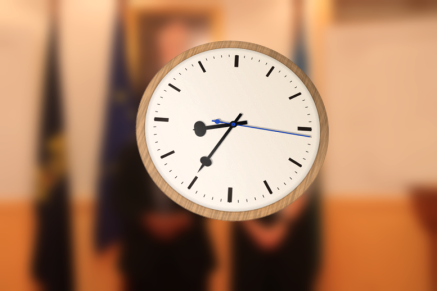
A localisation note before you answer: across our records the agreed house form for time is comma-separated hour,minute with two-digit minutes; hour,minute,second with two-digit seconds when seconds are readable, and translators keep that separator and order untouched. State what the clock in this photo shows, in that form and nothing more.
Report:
8,35,16
